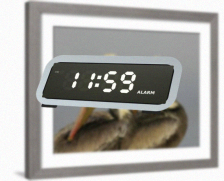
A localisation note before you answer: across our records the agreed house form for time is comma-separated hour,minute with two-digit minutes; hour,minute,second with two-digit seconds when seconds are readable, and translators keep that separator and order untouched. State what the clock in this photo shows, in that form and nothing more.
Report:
11,59
